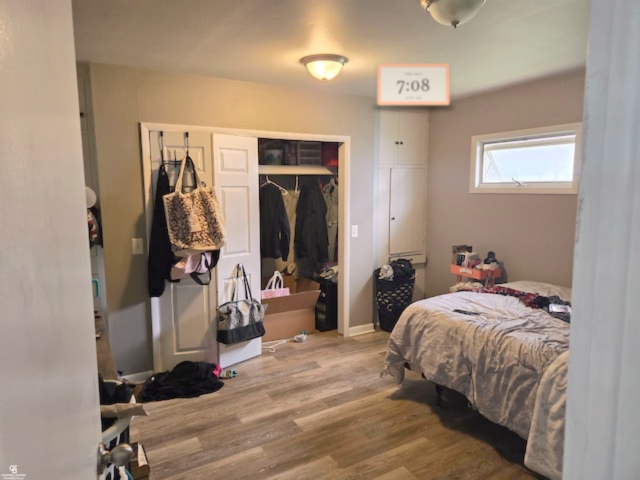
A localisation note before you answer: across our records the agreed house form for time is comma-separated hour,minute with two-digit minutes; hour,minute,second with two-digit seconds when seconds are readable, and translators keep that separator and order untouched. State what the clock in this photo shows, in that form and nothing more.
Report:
7,08
